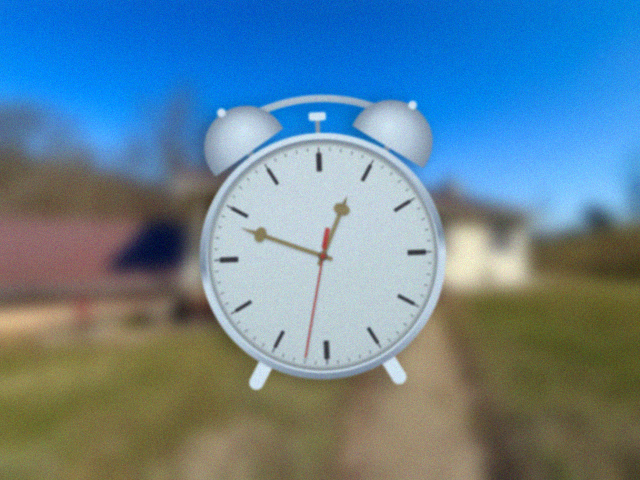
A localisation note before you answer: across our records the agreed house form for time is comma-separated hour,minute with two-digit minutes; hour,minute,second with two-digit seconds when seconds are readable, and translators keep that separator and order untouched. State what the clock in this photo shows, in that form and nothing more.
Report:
12,48,32
